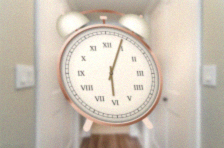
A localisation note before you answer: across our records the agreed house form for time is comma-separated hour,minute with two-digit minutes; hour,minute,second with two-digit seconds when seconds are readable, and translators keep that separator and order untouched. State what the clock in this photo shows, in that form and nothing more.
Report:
6,04
